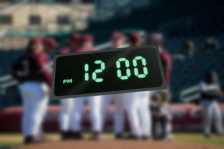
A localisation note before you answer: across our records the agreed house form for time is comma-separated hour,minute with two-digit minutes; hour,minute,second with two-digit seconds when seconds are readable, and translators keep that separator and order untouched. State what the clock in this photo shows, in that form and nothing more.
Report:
12,00
